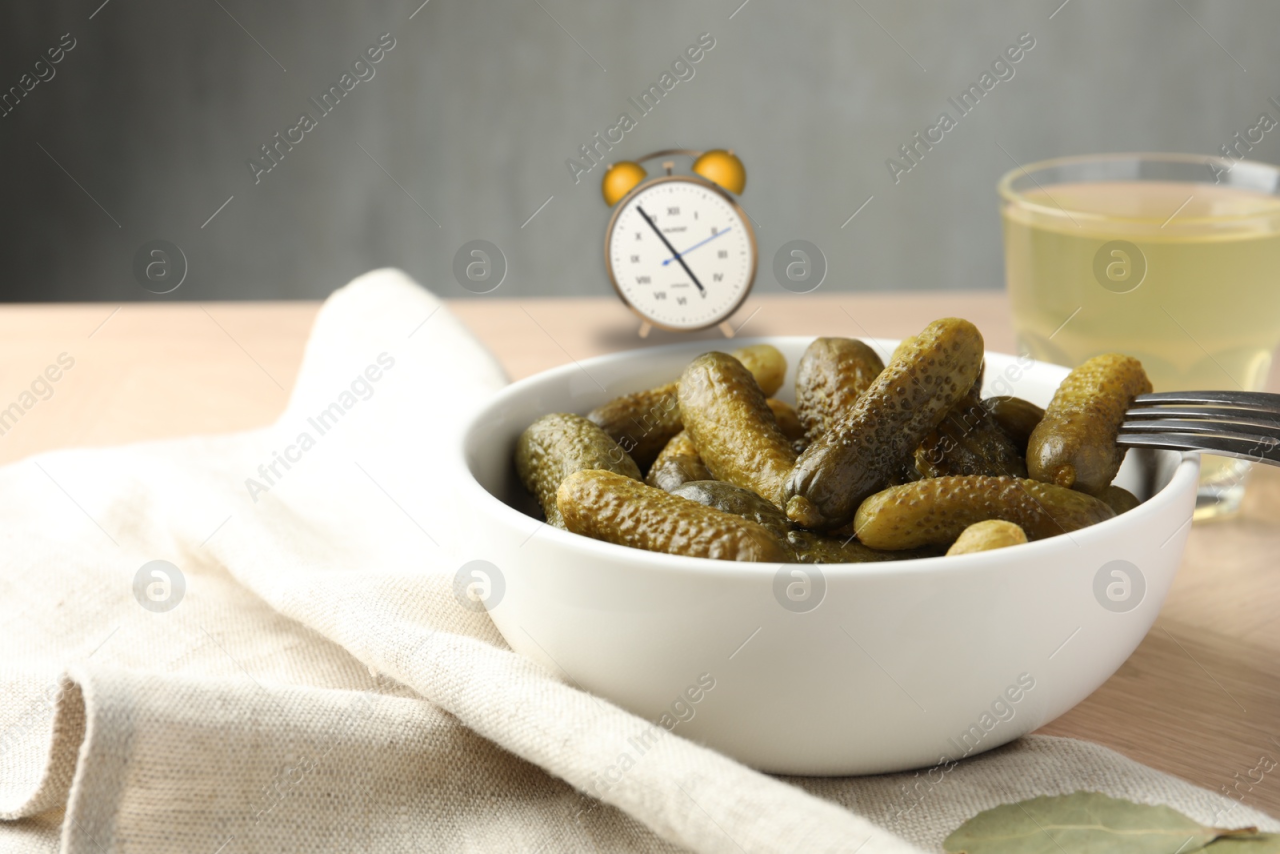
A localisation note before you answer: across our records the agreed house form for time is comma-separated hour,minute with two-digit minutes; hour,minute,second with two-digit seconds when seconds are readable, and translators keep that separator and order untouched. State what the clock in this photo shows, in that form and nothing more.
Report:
4,54,11
